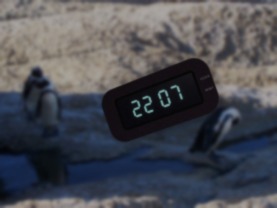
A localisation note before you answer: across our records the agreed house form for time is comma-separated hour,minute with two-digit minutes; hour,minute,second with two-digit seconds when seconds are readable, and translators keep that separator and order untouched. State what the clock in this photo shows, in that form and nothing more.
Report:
22,07
